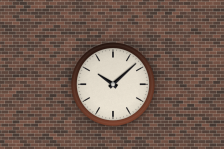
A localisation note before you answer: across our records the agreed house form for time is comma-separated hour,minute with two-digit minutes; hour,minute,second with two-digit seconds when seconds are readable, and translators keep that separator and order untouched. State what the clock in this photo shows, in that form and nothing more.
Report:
10,08
